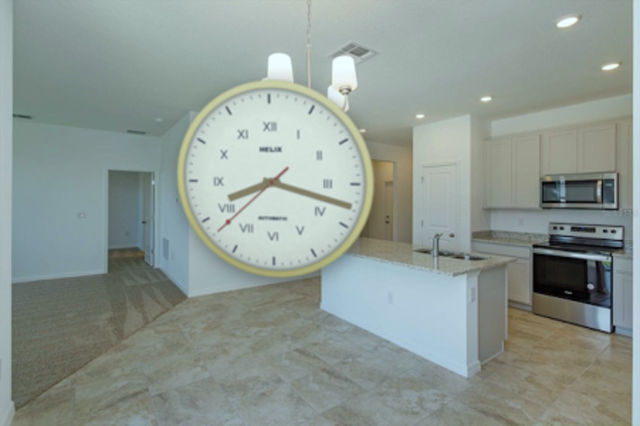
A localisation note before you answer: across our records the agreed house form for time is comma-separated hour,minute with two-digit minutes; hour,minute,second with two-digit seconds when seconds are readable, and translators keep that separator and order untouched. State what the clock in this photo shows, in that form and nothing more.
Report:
8,17,38
